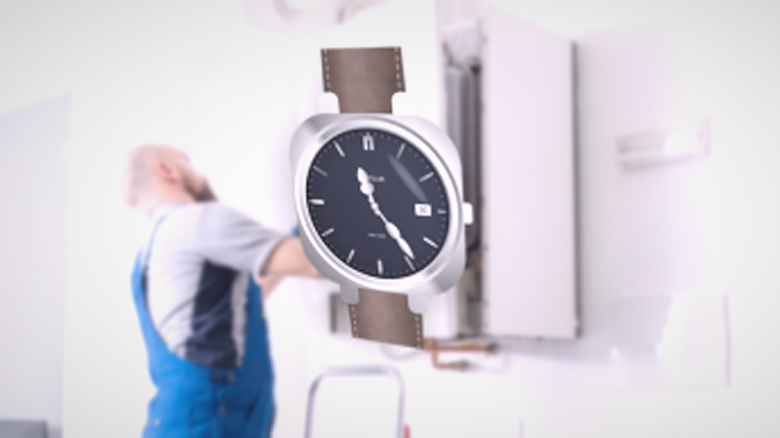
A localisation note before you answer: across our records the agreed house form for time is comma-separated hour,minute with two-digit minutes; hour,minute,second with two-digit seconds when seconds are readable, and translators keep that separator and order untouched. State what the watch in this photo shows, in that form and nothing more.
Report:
11,24
